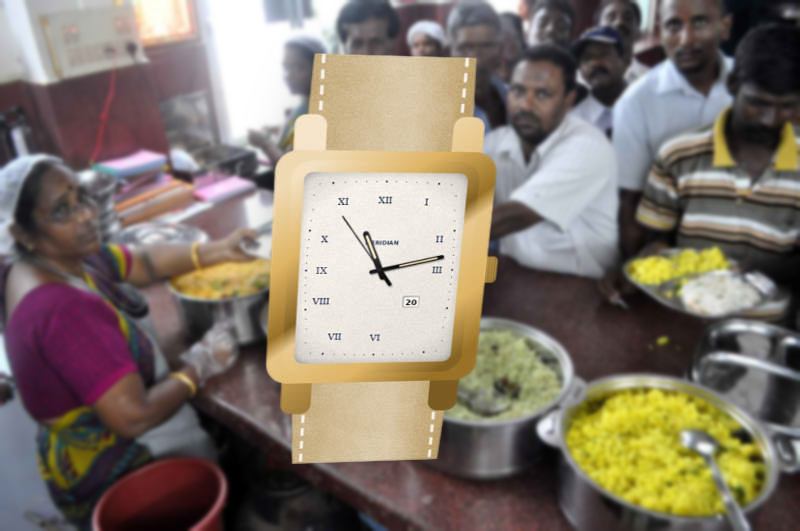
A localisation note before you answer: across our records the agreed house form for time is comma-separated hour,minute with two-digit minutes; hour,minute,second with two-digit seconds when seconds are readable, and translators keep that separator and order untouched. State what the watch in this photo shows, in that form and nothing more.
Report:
11,12,54
